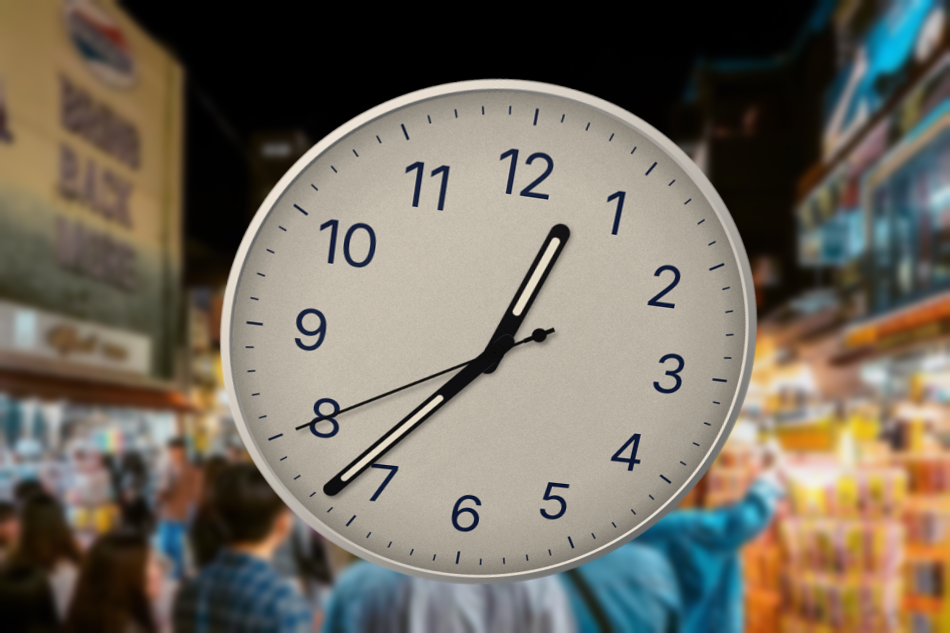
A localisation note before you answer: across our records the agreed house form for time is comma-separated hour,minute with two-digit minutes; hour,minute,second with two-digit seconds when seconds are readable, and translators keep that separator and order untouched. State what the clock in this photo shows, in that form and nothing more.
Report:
12,36,40
